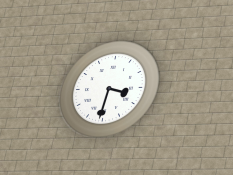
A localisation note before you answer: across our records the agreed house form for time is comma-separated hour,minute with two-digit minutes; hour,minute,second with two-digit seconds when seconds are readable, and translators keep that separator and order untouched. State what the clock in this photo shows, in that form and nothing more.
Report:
3,31
